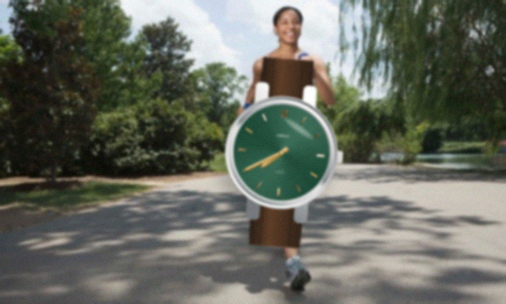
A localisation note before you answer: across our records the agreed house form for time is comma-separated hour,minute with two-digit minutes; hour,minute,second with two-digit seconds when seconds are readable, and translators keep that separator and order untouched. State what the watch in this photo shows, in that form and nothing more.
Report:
7,40
